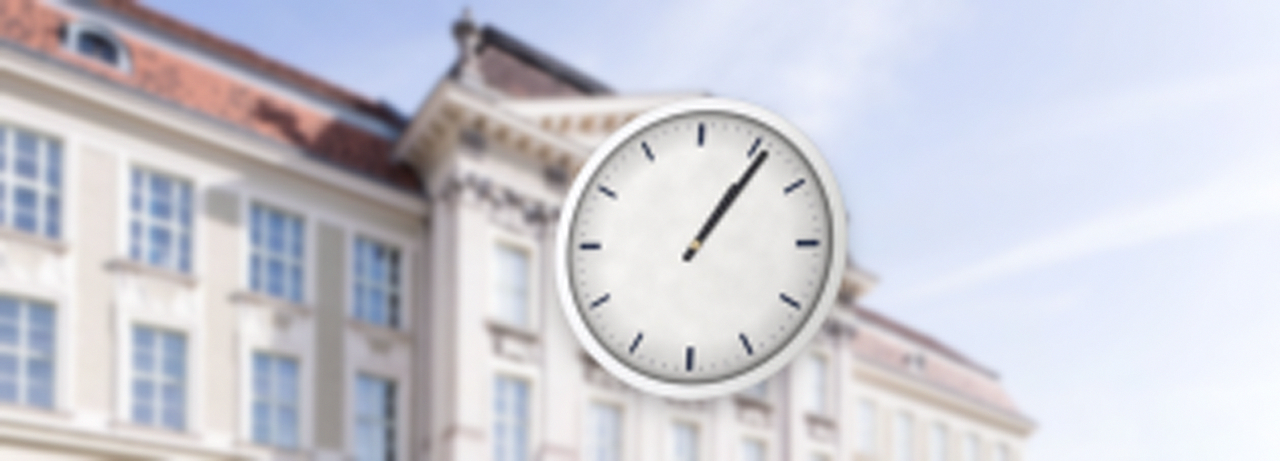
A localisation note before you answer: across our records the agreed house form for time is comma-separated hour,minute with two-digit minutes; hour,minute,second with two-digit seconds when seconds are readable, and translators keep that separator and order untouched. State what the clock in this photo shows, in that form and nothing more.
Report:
1,06
